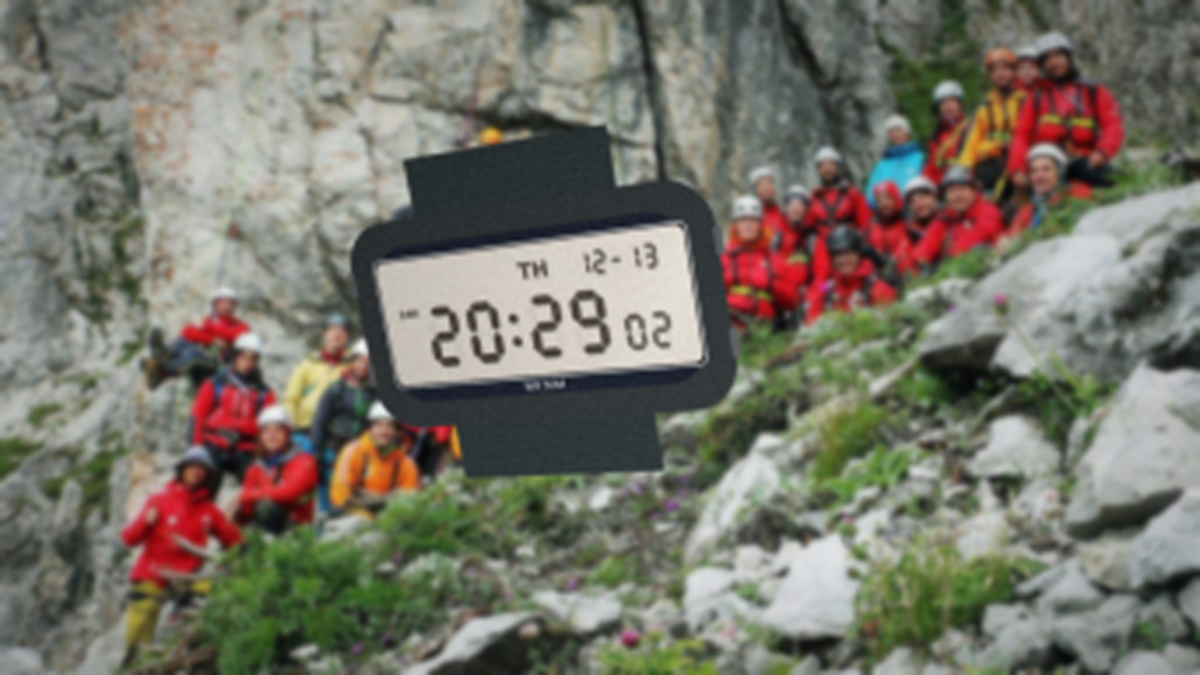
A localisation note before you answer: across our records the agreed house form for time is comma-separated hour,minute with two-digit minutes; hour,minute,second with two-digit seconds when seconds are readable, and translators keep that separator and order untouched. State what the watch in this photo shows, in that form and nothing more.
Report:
20,29,02
